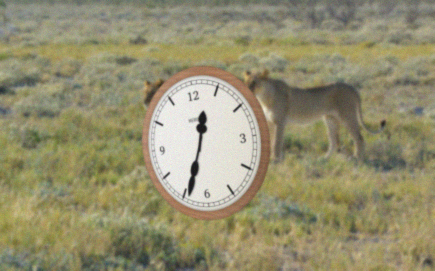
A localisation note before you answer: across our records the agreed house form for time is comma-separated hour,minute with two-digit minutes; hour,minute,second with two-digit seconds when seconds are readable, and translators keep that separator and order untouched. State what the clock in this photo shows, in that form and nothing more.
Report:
12,34
